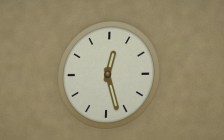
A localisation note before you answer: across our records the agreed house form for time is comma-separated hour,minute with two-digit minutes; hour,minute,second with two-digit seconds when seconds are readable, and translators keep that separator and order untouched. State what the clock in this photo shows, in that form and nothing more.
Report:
12,27
